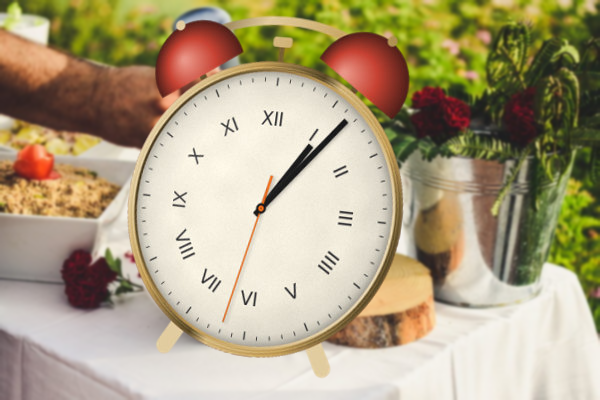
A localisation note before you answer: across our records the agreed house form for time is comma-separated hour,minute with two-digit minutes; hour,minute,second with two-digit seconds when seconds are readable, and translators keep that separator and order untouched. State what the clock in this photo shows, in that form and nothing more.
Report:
1,06,32
